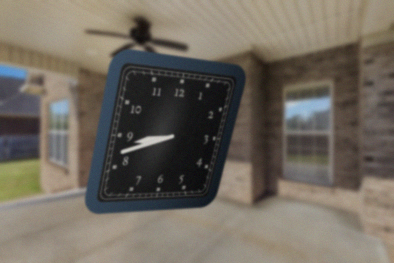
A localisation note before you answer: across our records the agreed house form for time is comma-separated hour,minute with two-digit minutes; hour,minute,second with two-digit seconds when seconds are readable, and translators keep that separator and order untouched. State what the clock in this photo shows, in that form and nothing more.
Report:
8,42
